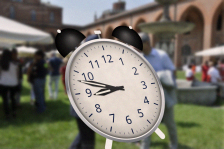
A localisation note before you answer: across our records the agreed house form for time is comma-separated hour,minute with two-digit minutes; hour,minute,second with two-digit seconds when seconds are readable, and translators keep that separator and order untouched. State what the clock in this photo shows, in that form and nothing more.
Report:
8,48
